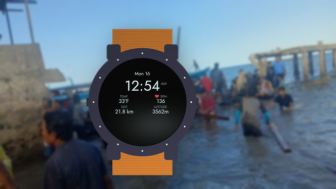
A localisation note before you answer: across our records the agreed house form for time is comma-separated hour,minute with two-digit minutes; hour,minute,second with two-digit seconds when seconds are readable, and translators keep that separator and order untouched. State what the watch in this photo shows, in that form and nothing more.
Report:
12,54
